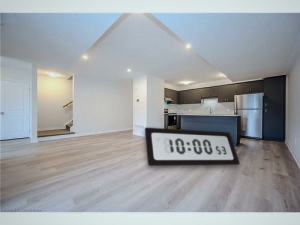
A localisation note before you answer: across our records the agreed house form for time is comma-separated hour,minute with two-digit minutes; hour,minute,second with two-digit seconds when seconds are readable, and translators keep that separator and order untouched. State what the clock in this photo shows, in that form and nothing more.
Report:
10,00,53
